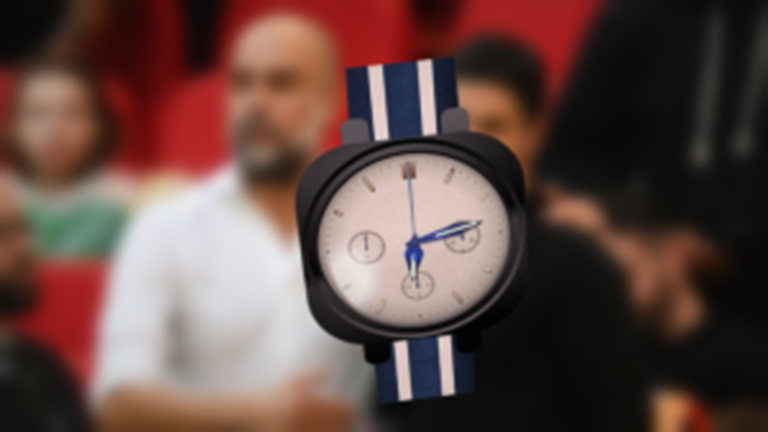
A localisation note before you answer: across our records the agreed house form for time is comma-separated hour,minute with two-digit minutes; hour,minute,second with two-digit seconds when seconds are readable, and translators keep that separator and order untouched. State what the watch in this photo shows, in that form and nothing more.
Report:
6,13
